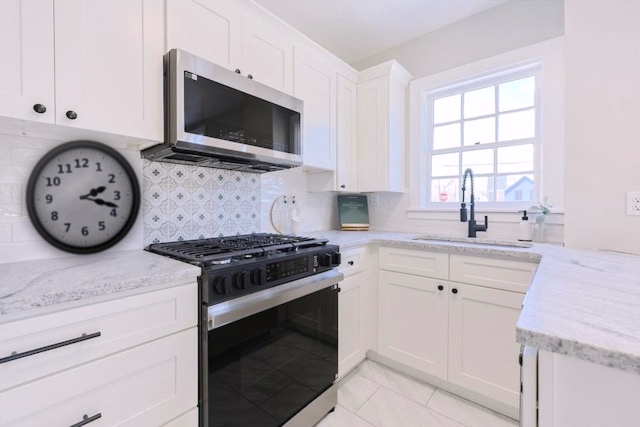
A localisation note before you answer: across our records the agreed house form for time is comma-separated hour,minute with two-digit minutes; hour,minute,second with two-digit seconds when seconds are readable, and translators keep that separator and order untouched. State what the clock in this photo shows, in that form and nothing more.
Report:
2,18
